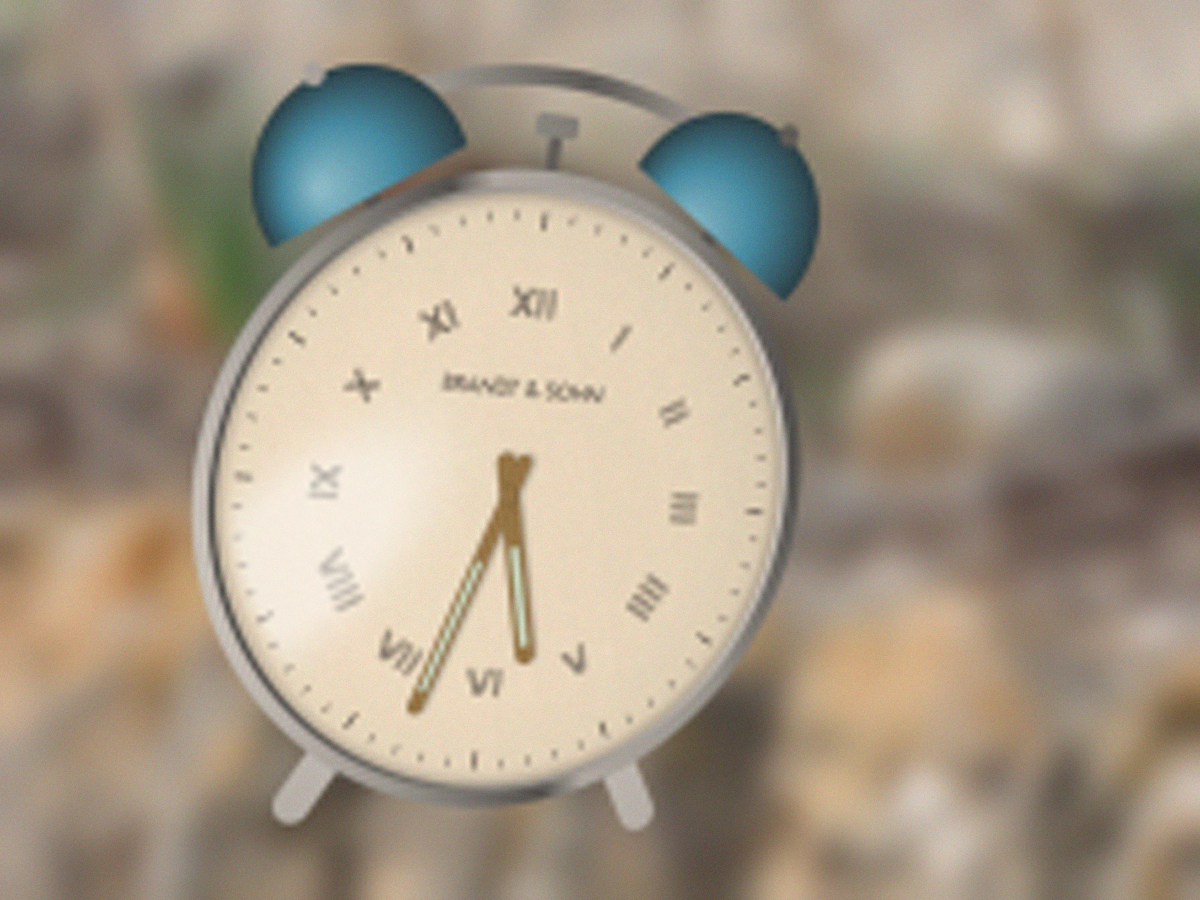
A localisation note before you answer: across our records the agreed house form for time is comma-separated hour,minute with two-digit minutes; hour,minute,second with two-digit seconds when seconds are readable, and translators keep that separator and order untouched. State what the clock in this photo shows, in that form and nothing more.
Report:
5,33
